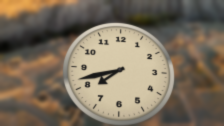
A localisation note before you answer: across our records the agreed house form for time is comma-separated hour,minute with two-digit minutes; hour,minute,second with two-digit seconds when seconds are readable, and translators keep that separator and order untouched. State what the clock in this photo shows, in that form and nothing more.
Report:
7,42
